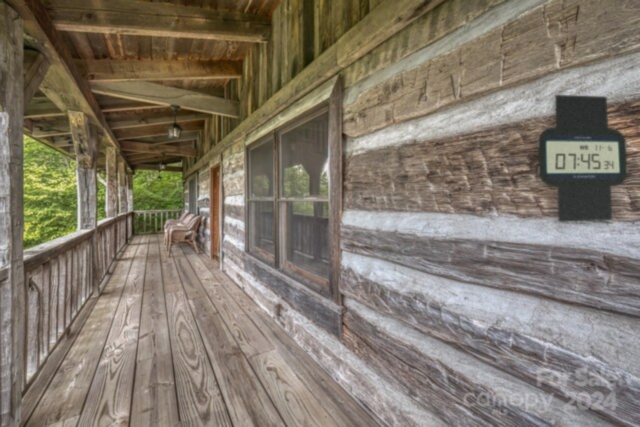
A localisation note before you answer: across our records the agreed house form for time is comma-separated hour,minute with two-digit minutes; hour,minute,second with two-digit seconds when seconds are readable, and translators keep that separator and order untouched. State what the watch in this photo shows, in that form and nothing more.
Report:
7,45
